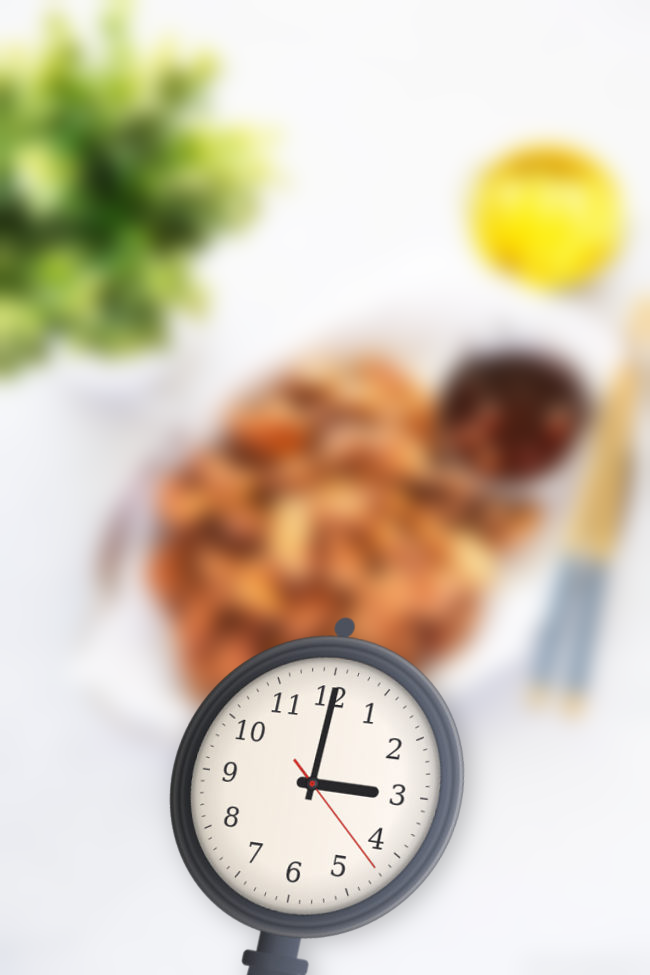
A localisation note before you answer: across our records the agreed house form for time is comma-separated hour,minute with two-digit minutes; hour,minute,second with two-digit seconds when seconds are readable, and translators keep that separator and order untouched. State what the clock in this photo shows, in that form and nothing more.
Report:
3,00,22
